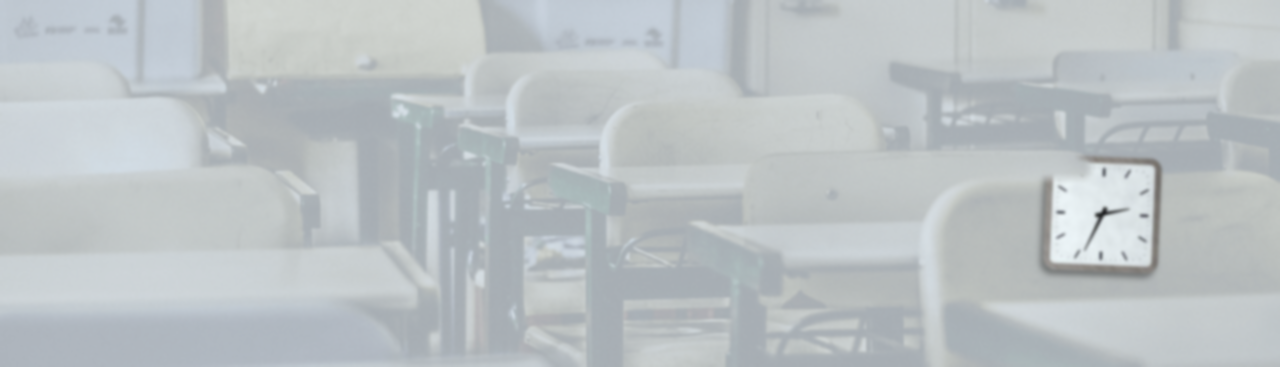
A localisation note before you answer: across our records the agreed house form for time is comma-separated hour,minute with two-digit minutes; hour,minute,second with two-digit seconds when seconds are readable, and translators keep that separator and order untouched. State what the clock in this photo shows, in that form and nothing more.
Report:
2,34
